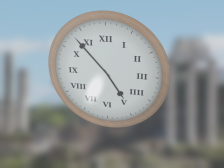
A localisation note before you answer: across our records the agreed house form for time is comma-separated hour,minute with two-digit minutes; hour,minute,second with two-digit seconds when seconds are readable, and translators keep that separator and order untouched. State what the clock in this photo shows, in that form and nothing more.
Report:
4,53
